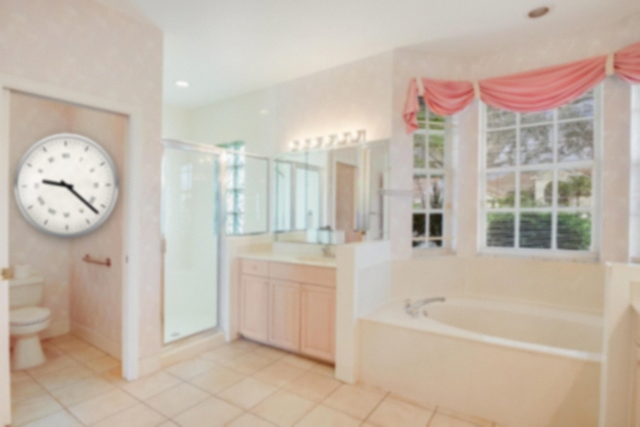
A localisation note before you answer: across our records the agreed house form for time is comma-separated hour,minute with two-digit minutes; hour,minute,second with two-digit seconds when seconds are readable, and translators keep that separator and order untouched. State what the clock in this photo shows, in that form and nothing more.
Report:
9,22
